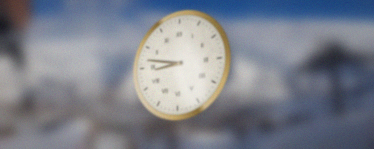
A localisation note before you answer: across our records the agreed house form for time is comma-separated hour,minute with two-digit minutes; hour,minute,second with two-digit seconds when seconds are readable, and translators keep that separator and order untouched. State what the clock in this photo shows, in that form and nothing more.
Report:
8,47
